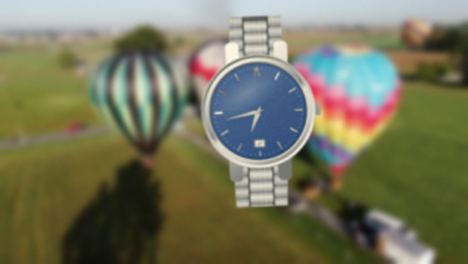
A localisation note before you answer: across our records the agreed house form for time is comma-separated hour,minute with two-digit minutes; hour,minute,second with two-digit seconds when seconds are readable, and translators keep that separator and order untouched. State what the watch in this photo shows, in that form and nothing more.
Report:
6,43
